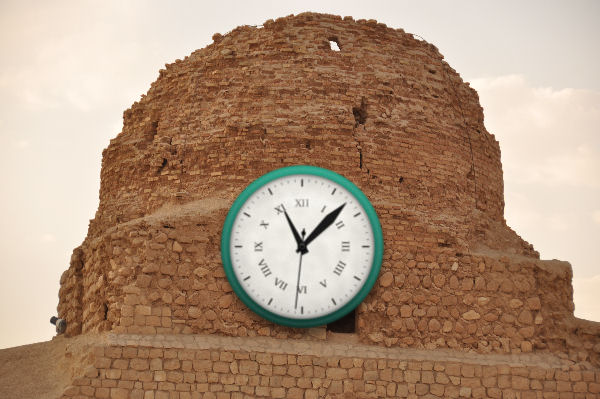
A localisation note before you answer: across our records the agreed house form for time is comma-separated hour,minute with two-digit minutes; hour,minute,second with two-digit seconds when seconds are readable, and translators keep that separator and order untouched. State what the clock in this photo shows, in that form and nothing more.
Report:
11,07,31
